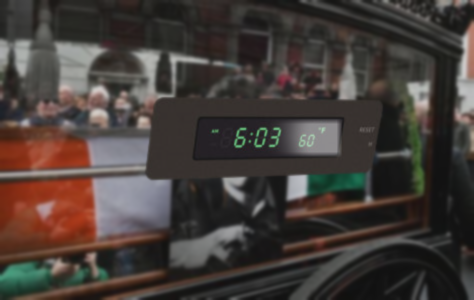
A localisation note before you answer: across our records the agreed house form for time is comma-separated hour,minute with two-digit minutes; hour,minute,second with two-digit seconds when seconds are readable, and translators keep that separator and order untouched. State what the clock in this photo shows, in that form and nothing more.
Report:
6,03
